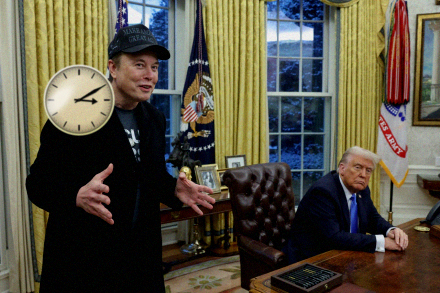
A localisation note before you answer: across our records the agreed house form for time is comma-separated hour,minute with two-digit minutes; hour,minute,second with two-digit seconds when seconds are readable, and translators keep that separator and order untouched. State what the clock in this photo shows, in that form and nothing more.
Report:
3,10
